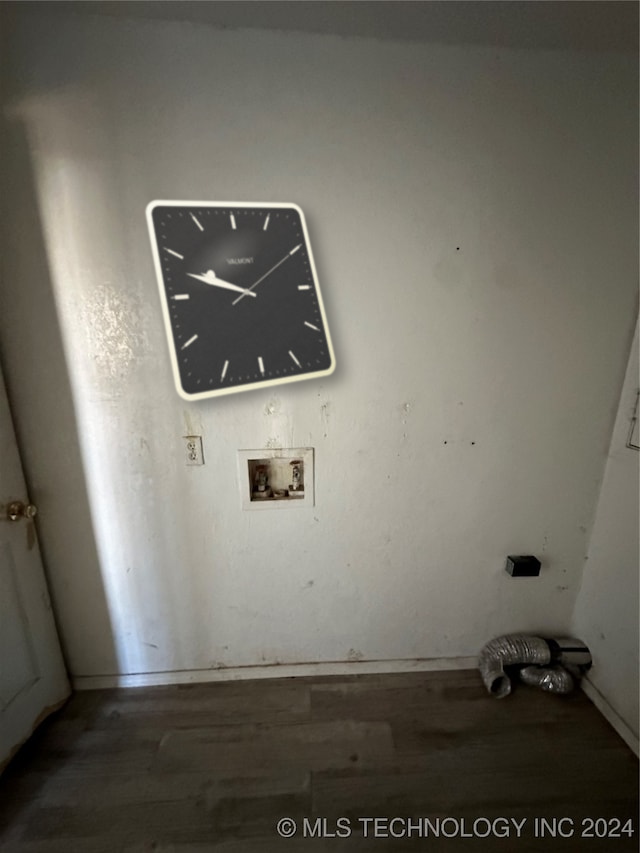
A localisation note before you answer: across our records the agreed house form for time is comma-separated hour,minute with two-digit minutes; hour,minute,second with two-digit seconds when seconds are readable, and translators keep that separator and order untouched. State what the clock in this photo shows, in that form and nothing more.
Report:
9,48,10
